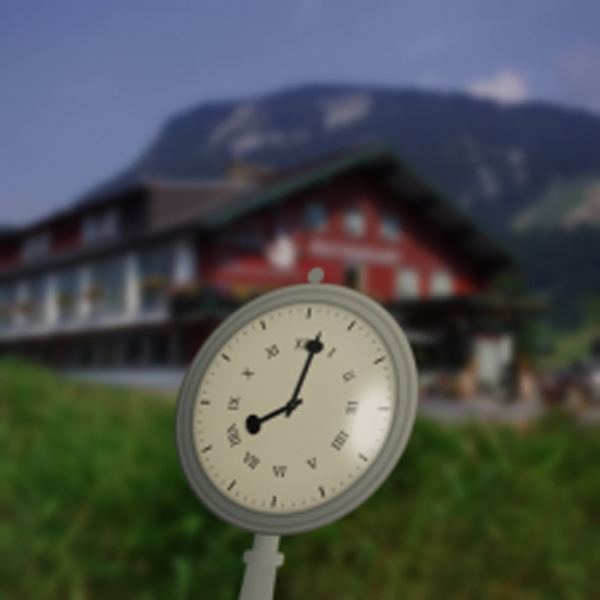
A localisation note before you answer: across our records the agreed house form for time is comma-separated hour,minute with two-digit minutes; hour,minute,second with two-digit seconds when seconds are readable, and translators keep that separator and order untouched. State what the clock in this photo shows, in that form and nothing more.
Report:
8,02
